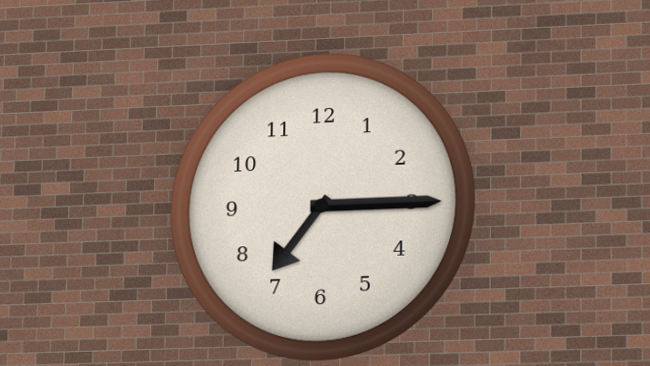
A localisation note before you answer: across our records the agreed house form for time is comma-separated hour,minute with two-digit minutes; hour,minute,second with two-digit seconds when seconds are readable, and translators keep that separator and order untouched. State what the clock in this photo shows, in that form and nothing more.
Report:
7,15
